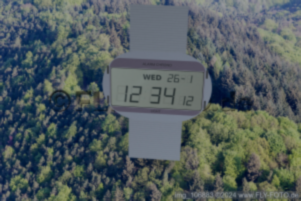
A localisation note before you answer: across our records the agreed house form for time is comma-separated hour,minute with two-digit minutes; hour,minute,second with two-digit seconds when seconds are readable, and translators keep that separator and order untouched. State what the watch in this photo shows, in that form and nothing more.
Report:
12,34,12
